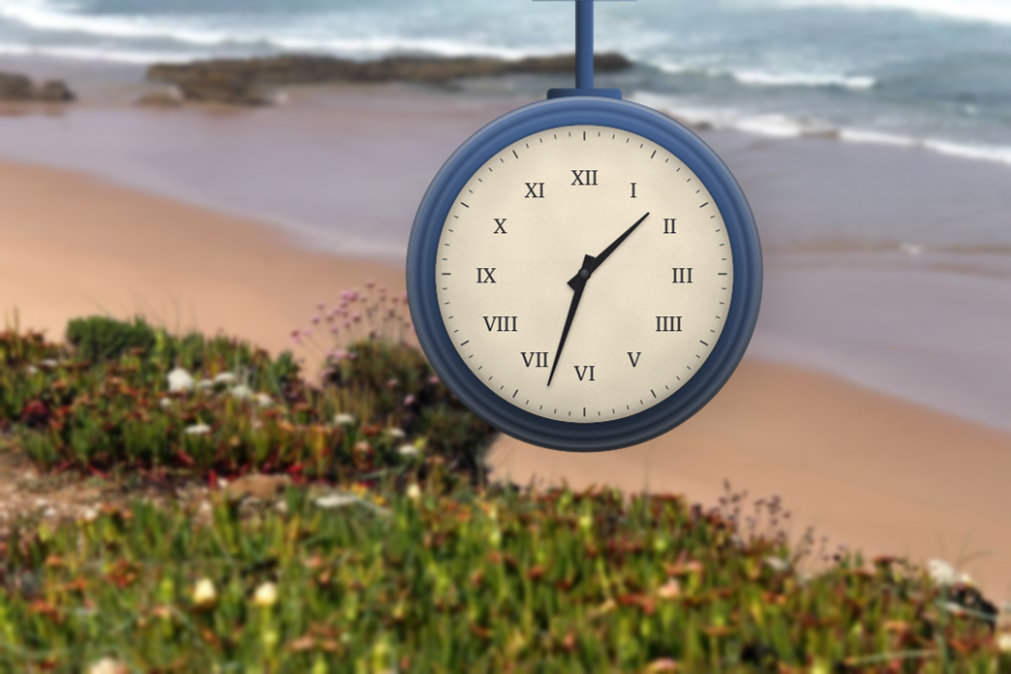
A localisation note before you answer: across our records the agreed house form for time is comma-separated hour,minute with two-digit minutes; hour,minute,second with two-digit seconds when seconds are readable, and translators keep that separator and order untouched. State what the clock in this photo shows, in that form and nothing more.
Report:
1,33
